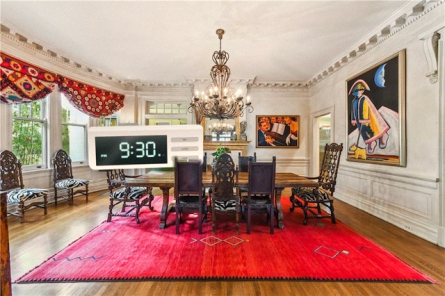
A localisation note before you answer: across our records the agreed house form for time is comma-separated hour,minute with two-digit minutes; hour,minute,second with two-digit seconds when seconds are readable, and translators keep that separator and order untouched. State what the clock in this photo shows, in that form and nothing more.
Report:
9,30
